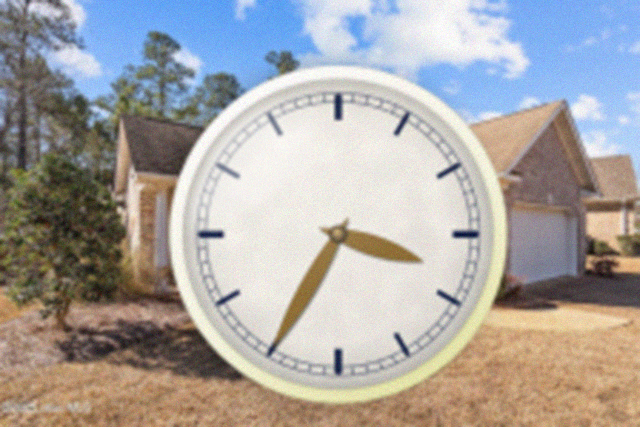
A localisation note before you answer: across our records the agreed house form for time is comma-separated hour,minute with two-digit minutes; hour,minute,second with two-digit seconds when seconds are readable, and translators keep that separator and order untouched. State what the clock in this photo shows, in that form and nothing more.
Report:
3,35
